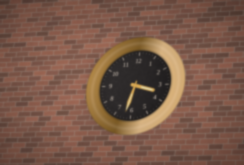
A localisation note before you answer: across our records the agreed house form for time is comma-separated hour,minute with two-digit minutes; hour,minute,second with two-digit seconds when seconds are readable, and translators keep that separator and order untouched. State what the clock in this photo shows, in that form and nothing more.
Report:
3,32
